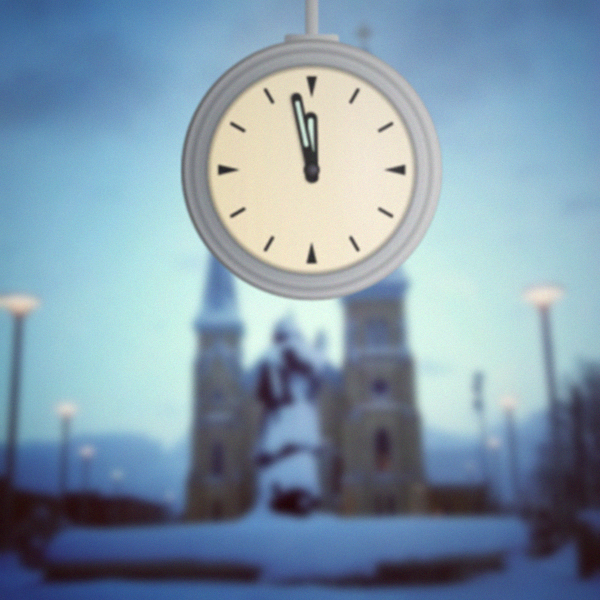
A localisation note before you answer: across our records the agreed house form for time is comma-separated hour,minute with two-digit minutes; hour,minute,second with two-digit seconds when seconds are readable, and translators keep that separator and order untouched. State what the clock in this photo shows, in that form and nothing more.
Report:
11,58
